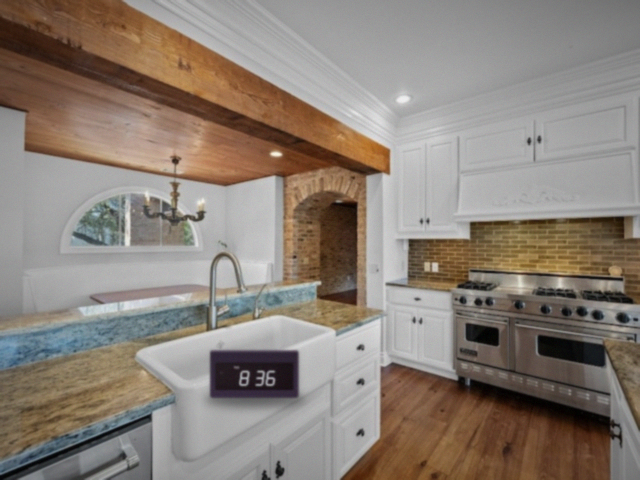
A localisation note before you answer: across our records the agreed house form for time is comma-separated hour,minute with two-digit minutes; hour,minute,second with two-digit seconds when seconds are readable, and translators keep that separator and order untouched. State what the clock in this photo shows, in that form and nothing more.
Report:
8,36
